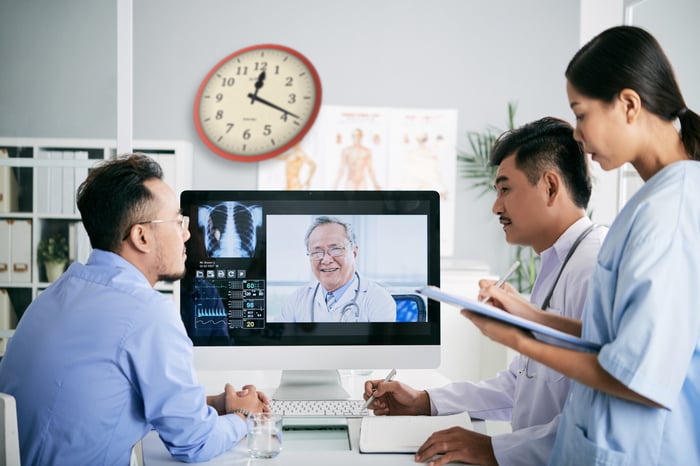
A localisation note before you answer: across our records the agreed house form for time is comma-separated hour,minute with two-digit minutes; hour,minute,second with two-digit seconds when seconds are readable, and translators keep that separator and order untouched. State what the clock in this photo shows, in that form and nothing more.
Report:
12,19
